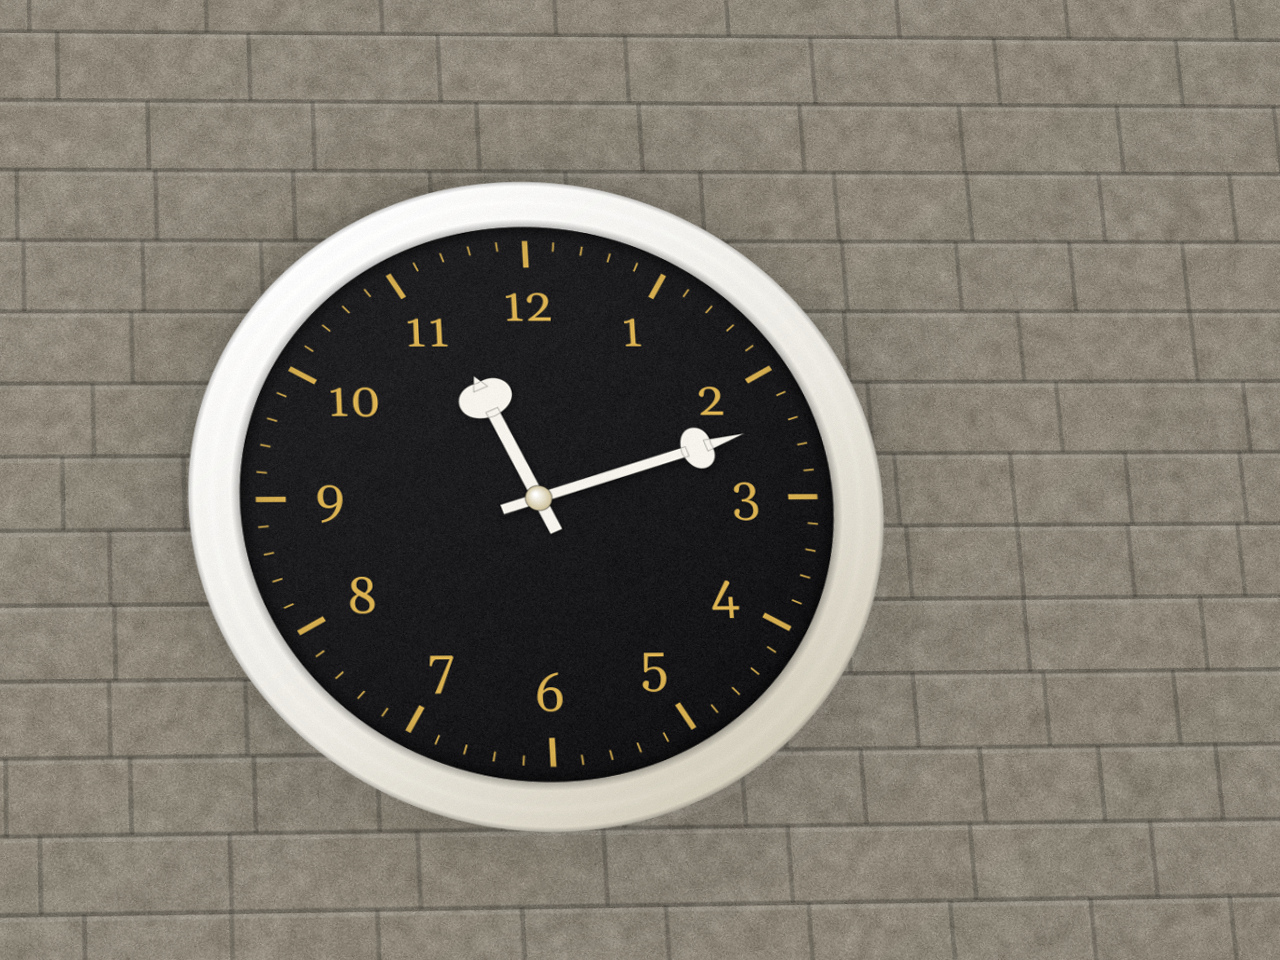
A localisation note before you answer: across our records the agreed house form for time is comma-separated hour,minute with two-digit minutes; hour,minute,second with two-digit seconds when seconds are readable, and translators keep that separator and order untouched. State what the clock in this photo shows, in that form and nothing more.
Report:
11,12
